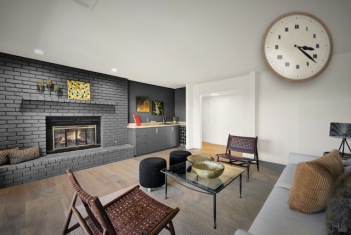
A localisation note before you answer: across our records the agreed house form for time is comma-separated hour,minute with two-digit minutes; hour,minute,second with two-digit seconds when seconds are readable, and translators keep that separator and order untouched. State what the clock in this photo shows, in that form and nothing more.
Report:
3,22
